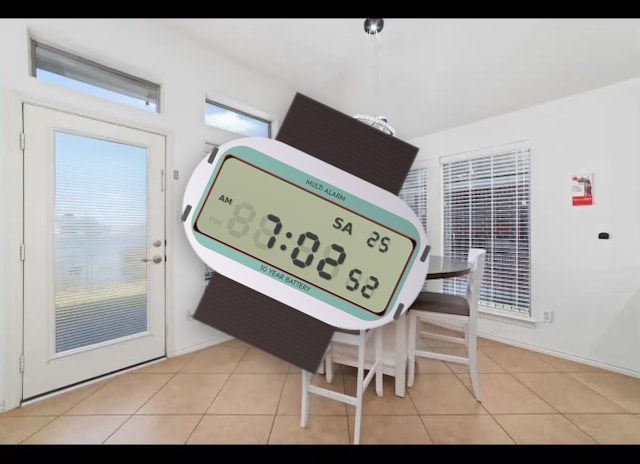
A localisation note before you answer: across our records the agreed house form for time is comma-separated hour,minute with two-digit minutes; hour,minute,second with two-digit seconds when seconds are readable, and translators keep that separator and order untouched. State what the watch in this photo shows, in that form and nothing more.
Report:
7,02,52
